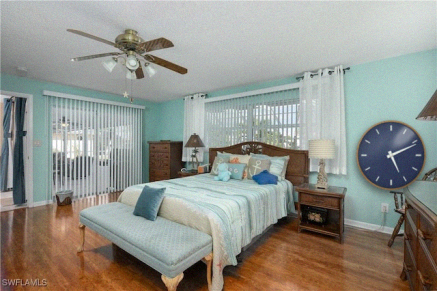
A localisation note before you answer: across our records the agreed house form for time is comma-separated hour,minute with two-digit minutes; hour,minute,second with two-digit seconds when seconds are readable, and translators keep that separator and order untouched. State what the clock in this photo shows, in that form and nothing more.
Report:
5,11
